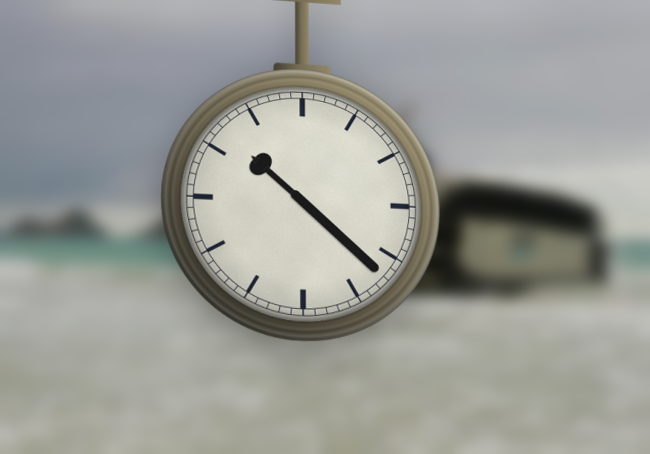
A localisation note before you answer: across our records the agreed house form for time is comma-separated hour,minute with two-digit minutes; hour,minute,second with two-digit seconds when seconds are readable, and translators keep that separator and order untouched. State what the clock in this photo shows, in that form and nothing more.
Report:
10,22
